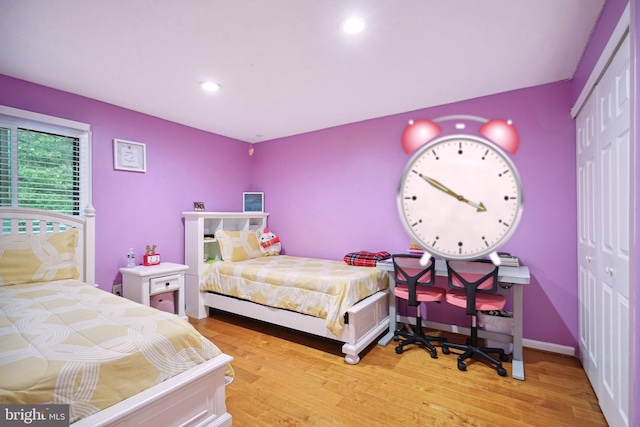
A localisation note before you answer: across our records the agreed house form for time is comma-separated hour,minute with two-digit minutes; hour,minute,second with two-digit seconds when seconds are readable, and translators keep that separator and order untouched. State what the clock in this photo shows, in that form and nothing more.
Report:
3,50
